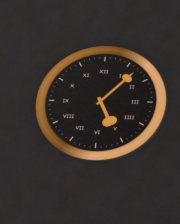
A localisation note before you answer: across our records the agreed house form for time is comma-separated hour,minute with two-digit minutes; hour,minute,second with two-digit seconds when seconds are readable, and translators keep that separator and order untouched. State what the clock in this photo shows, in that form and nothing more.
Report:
5,07
